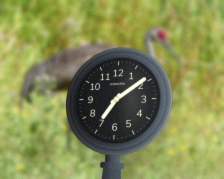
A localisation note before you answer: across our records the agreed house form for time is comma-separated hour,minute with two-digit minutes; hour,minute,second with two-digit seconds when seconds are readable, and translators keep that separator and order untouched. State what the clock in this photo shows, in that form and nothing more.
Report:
7,09
